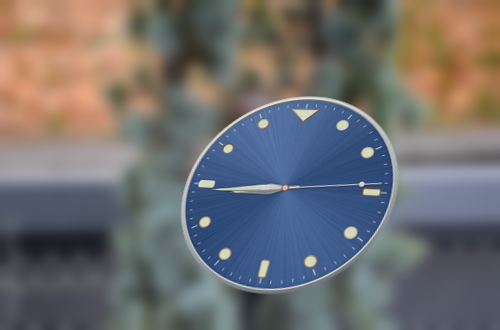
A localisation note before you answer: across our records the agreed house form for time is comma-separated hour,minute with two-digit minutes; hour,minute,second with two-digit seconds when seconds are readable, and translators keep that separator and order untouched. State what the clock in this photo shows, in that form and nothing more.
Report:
8,44,14
